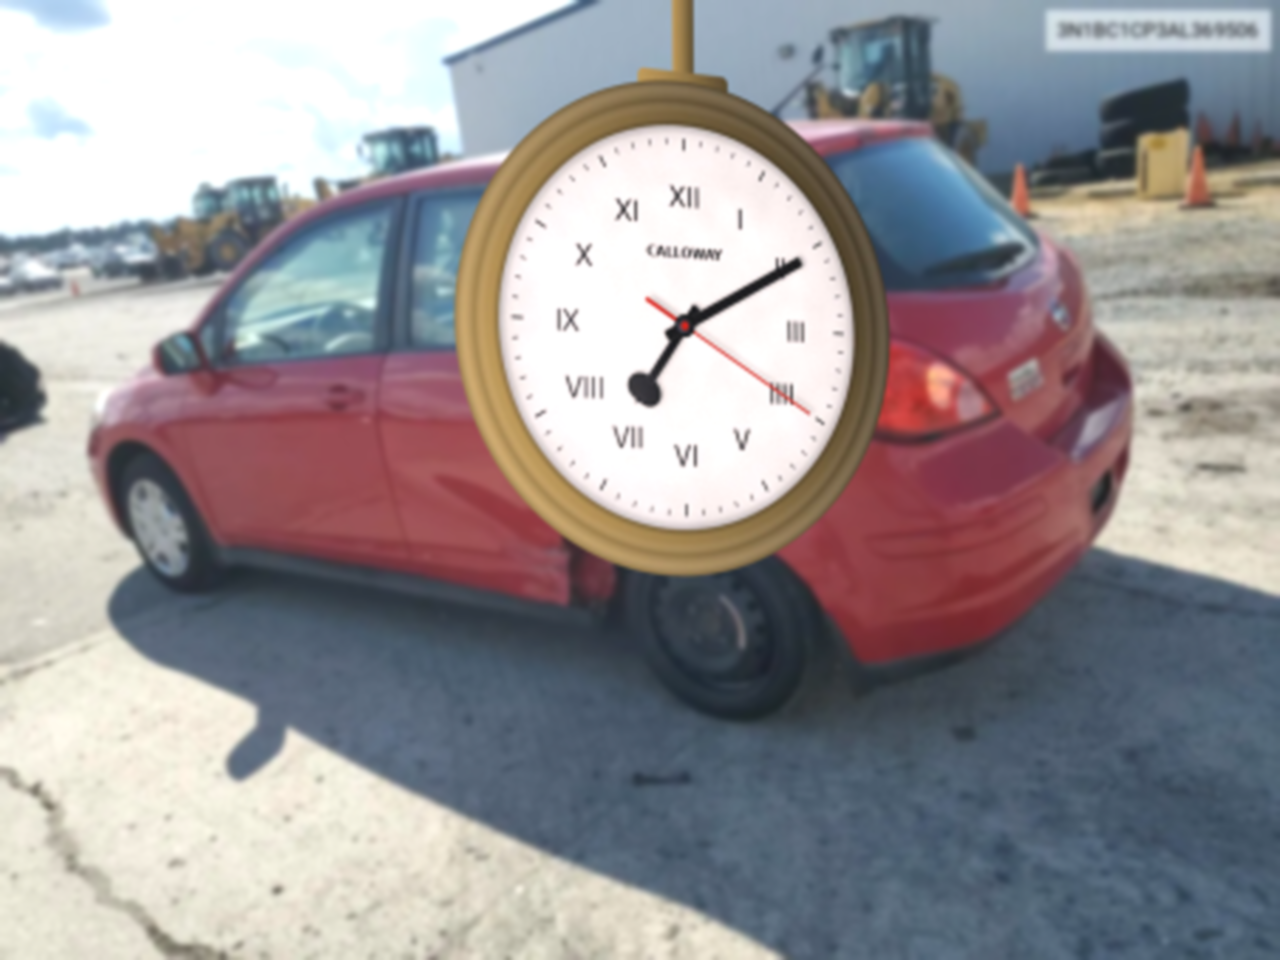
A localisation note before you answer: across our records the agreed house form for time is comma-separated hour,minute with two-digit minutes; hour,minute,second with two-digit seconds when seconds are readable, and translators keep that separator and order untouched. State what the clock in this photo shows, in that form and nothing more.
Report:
7,10,20
